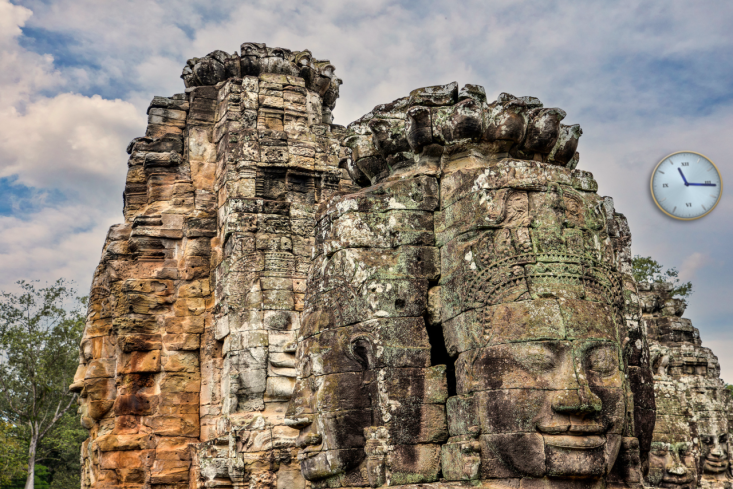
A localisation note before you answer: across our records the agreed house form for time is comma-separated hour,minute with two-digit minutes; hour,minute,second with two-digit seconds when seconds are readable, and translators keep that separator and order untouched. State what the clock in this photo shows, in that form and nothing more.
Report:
11,16
